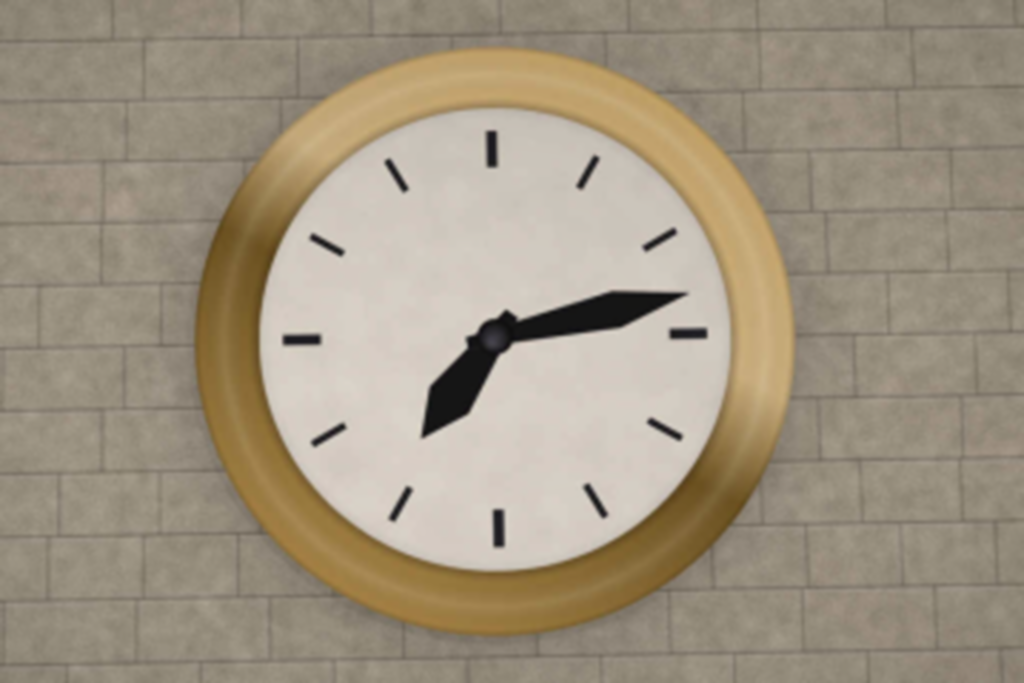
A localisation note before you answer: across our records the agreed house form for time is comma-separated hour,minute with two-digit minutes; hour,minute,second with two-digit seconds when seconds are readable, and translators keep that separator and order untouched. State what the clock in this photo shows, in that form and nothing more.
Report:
7,13
